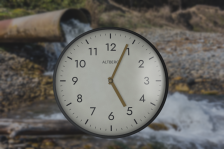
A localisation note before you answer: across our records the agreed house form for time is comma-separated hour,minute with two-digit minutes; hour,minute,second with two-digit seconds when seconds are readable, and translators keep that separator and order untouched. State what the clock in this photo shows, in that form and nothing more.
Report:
5,04
